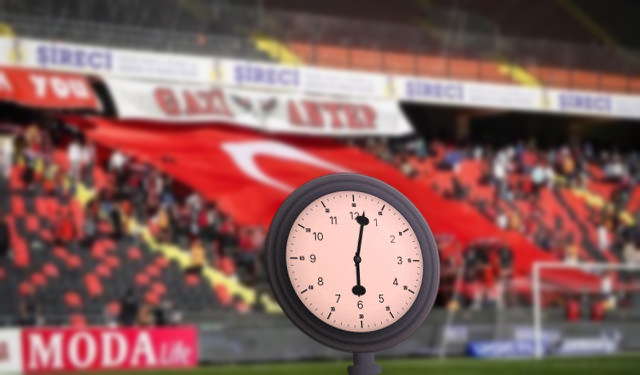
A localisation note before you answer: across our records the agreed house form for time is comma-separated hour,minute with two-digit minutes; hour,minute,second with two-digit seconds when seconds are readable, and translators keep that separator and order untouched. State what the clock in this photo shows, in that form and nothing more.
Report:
6,02
